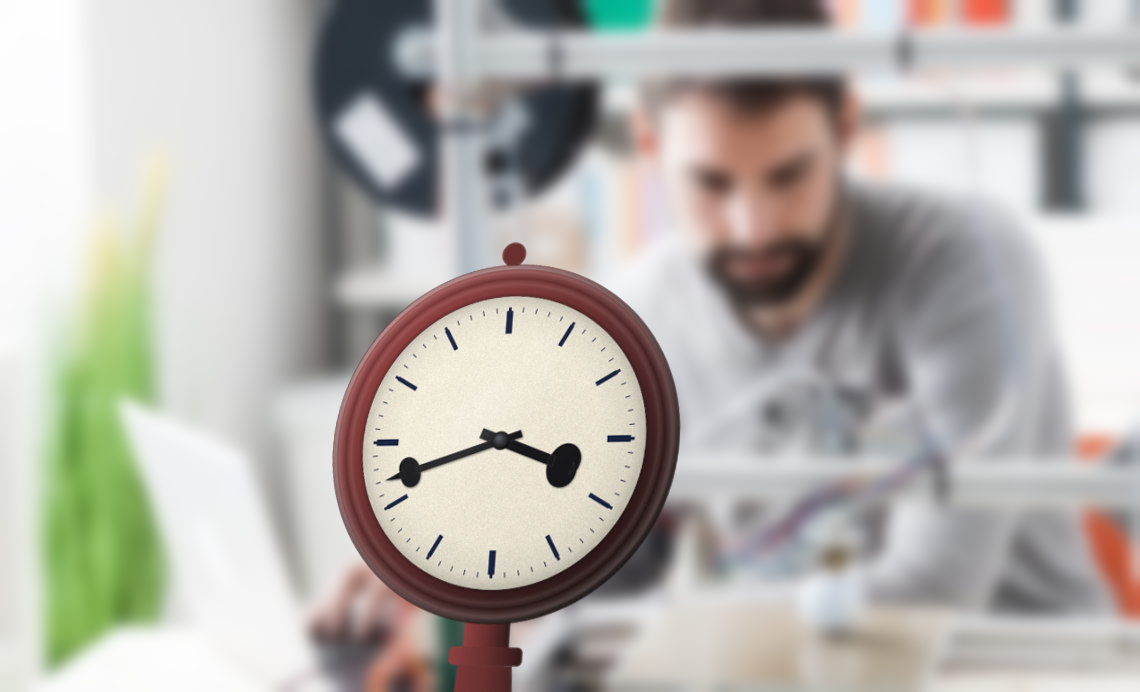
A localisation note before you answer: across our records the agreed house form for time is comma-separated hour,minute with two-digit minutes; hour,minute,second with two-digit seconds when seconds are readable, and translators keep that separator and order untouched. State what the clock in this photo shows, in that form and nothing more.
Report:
3,42
